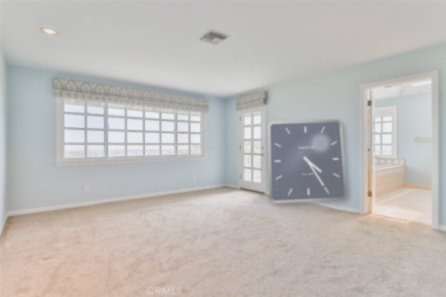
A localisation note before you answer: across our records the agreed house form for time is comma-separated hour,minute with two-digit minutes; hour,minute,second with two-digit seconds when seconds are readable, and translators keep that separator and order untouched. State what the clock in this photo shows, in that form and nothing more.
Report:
4,25
